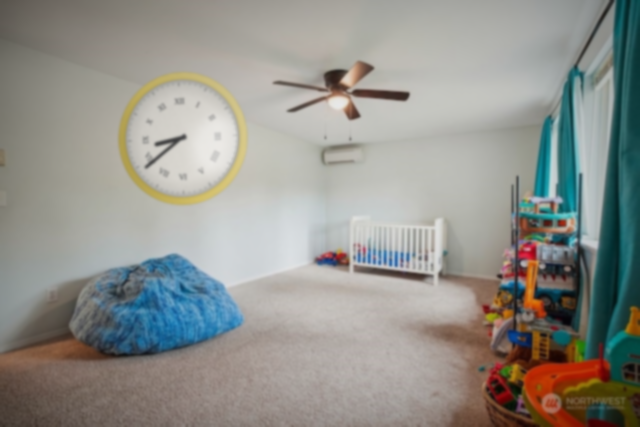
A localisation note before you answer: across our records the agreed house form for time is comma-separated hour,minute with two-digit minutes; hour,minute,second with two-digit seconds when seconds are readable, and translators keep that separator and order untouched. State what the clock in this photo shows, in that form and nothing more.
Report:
8,39
